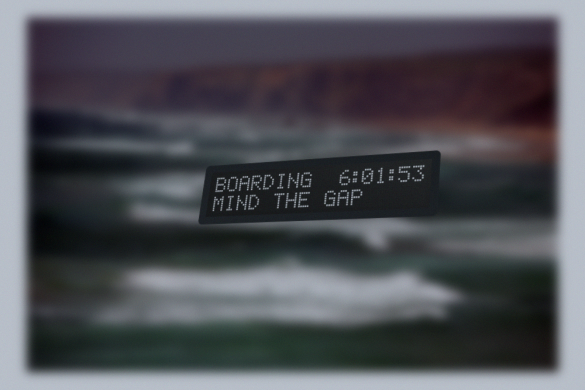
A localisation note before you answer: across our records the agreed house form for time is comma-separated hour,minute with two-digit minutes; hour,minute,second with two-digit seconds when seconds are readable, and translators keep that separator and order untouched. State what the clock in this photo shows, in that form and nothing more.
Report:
6,01,53
